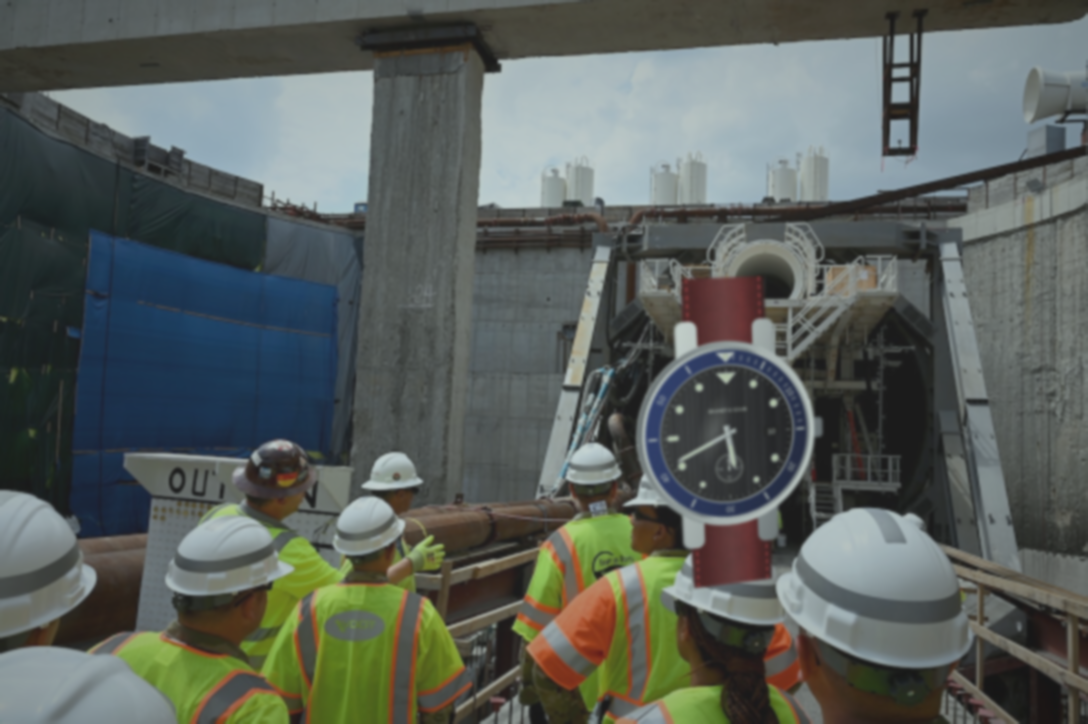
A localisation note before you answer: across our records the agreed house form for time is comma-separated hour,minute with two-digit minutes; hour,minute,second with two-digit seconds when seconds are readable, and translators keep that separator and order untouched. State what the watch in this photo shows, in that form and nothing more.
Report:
5,41
